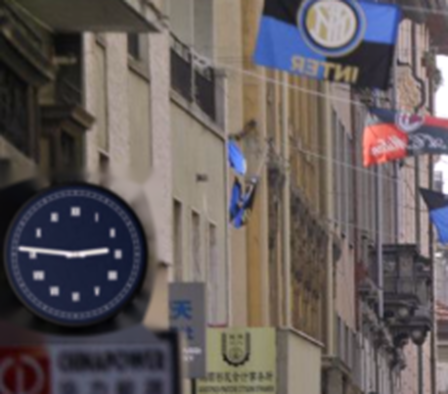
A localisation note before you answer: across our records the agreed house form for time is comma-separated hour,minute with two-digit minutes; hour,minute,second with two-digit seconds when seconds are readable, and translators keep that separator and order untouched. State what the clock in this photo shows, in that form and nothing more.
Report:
2,46
